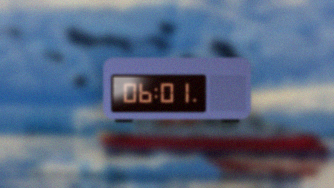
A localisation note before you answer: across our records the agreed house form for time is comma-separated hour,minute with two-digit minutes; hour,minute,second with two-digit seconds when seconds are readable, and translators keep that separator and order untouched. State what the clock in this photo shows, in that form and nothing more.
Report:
6,01
